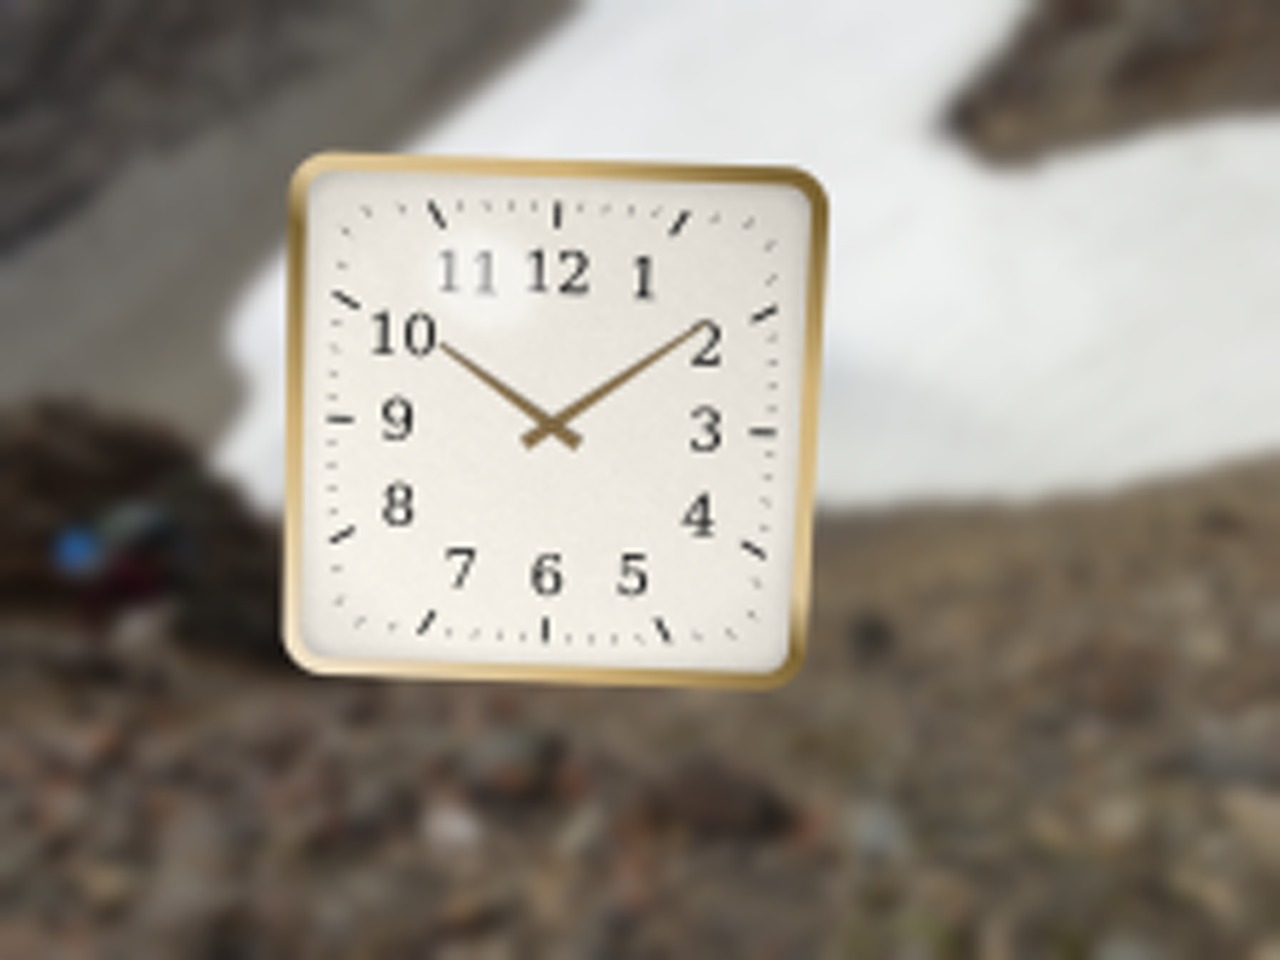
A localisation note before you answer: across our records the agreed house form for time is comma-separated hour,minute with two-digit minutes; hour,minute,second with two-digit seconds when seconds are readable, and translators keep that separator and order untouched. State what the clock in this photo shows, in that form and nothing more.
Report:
10,09
